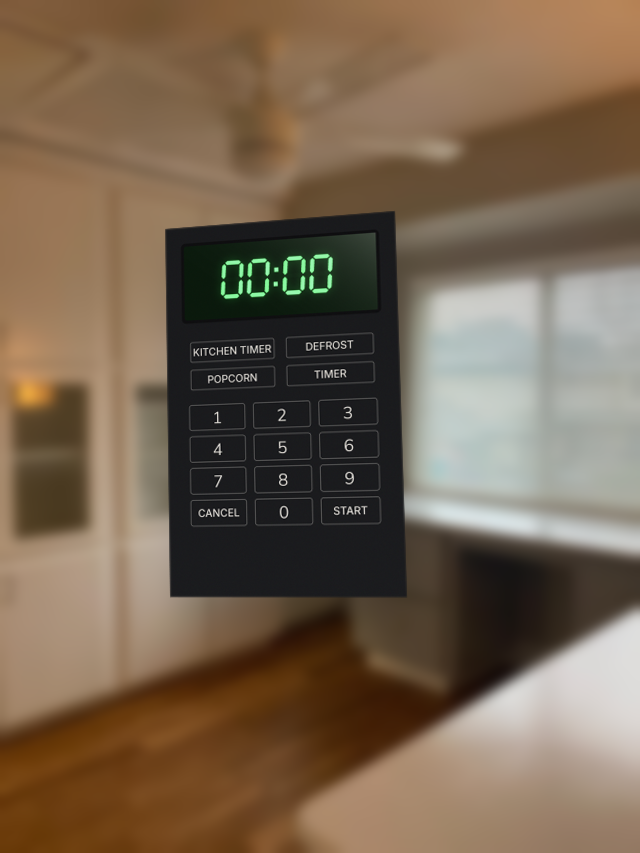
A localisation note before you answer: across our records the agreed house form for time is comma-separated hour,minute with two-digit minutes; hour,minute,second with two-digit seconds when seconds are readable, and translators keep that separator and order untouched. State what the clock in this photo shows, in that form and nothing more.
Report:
0,00
